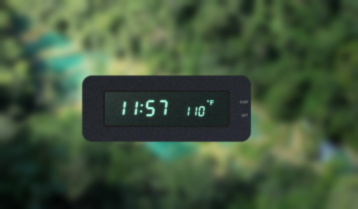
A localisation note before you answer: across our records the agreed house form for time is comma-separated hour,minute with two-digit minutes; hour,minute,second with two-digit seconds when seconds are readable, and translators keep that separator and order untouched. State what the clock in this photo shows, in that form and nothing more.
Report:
11,57
